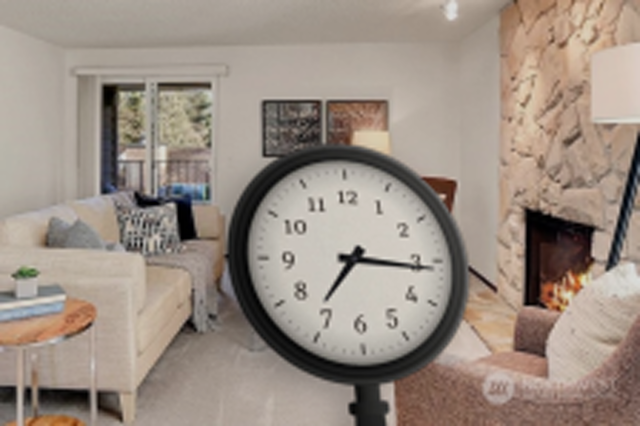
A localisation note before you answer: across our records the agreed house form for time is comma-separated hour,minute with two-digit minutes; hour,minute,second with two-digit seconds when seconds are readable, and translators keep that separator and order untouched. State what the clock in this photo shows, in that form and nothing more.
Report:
7,16
